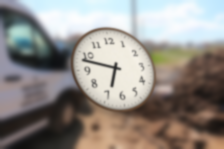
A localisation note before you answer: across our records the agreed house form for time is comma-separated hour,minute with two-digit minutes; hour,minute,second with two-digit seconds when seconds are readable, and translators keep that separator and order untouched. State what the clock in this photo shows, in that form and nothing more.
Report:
6,48
